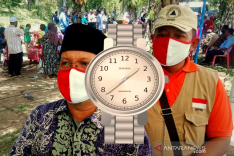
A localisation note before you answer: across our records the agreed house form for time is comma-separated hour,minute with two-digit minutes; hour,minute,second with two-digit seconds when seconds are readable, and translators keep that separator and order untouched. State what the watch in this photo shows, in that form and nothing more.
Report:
1,38
